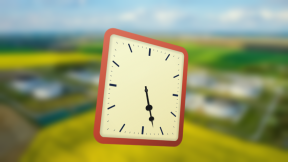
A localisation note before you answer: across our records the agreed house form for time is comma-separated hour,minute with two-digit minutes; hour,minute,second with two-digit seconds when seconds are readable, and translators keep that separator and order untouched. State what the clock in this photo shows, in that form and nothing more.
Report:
5,27
